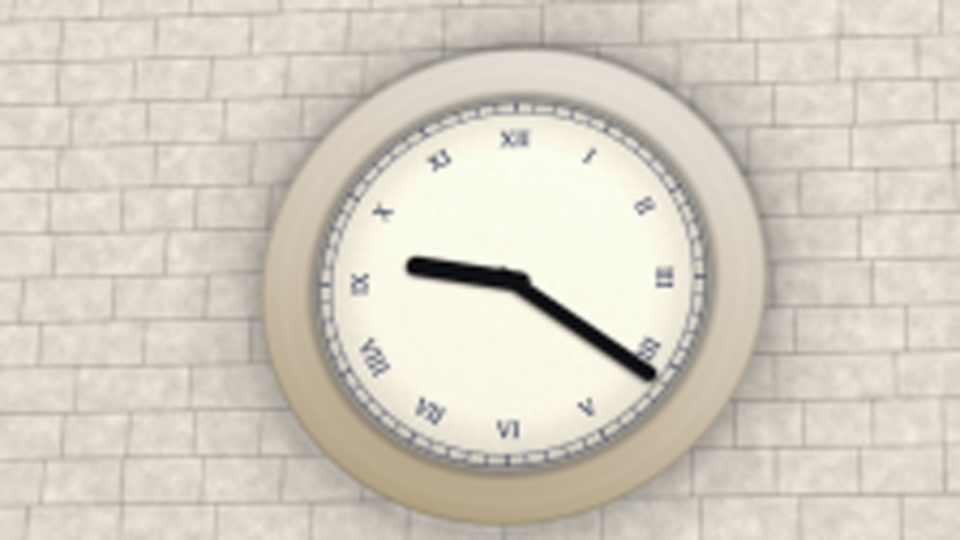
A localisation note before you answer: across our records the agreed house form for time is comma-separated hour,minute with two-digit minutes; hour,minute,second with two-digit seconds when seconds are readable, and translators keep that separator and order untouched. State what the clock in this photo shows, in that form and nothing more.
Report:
9,21
